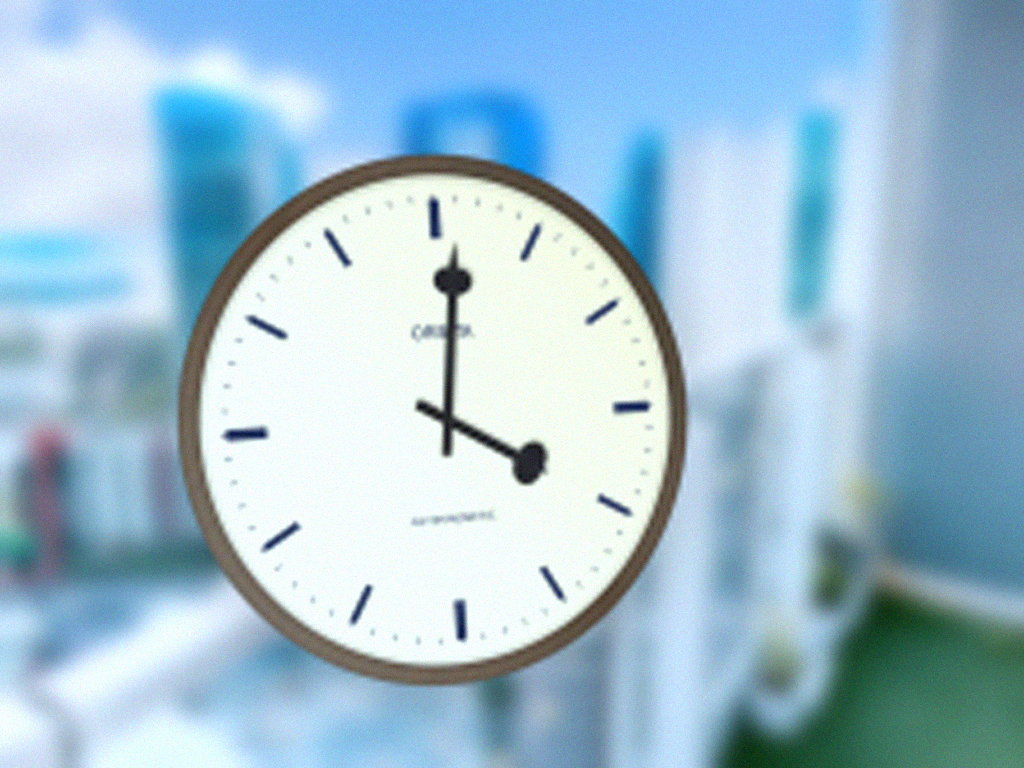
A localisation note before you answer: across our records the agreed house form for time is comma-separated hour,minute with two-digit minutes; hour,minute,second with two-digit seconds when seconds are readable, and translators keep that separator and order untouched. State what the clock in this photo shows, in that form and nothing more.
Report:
4,01
